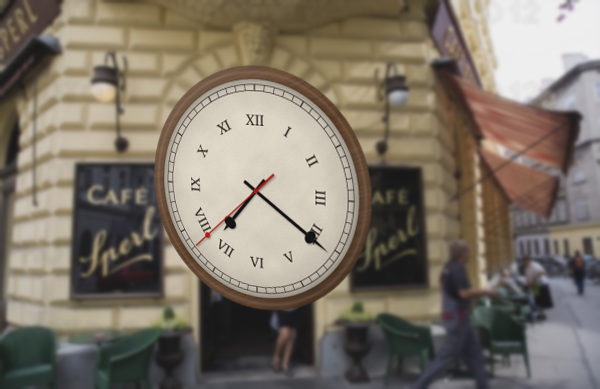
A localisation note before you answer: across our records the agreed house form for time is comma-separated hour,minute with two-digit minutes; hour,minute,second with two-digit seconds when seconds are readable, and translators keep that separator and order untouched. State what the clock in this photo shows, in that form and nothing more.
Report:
7,20,38
